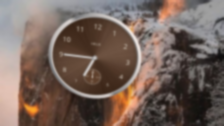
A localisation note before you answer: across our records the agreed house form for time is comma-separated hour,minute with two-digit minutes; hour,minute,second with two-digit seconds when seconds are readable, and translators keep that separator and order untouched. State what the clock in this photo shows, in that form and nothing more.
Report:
6,45
